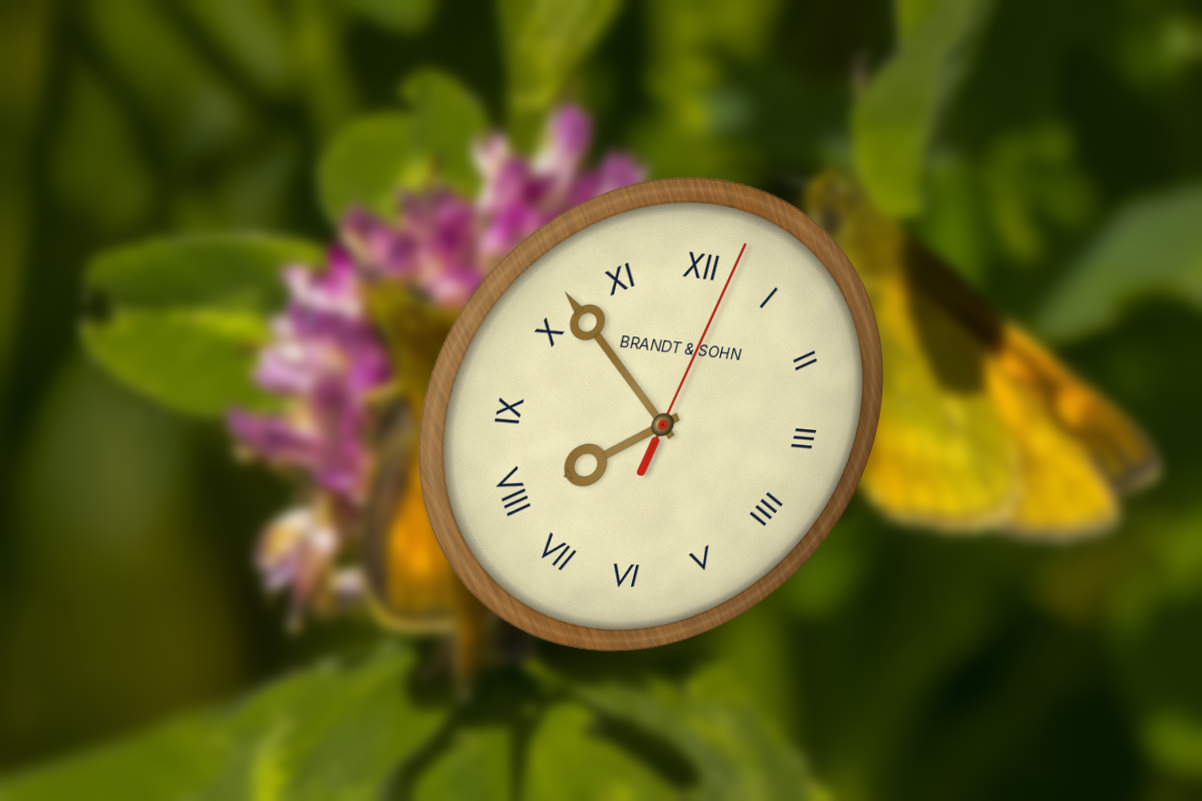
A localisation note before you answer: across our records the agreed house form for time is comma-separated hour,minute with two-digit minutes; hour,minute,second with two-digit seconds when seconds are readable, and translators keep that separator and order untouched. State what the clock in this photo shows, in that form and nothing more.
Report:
7,52,02
